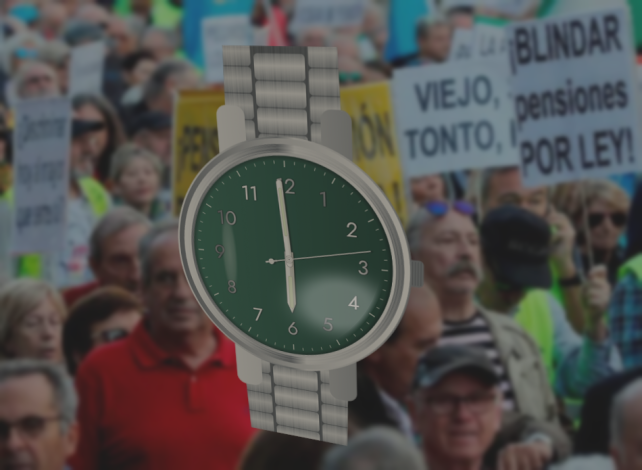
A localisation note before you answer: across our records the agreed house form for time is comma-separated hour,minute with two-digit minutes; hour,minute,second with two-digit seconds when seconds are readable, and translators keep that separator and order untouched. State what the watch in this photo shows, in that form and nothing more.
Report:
5,59,13
